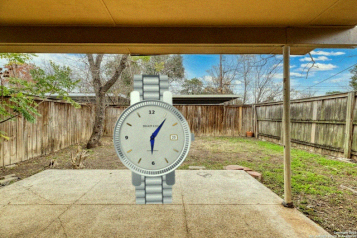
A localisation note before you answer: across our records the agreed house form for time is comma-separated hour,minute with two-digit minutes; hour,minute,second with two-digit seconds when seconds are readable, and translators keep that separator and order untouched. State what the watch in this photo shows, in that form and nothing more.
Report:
6,06
